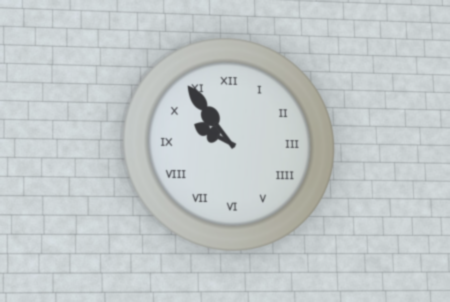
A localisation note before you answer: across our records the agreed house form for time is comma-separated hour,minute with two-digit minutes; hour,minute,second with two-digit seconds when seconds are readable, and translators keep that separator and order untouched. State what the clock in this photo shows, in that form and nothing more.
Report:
9,54
